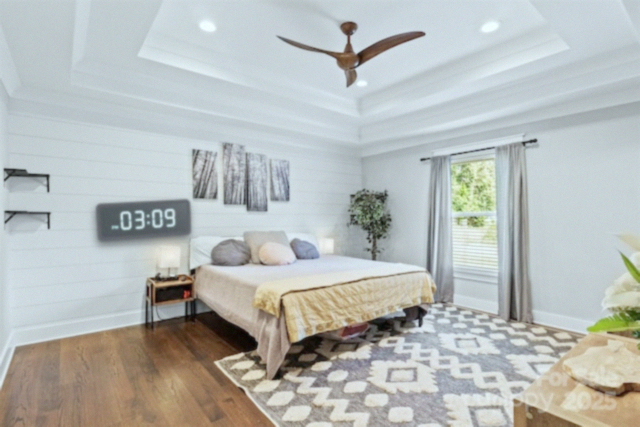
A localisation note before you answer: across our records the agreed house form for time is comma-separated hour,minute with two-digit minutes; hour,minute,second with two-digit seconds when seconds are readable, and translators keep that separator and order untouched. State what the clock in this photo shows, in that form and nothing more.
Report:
3,09
